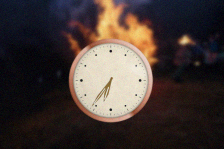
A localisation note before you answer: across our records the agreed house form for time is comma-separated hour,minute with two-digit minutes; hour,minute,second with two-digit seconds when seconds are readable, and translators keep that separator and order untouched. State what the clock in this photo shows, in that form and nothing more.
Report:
6,36
